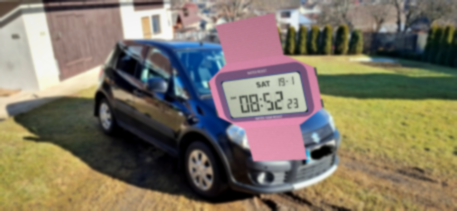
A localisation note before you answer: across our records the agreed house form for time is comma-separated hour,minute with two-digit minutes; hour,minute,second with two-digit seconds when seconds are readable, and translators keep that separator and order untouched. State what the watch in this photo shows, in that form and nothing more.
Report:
8,52
